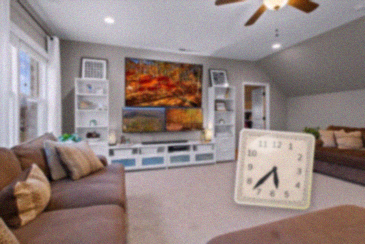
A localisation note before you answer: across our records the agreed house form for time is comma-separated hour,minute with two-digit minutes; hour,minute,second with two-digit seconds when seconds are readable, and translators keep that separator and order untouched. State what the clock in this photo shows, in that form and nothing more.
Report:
5,37
